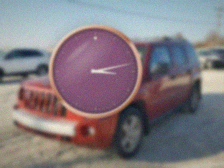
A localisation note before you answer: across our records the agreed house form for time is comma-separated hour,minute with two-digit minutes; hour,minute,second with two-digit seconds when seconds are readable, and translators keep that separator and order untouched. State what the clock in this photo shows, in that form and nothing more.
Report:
3,13
